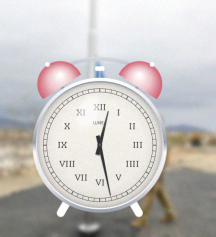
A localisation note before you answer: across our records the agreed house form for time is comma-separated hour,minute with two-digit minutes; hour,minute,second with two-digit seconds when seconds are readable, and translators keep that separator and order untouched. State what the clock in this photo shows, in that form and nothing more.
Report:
12,28
